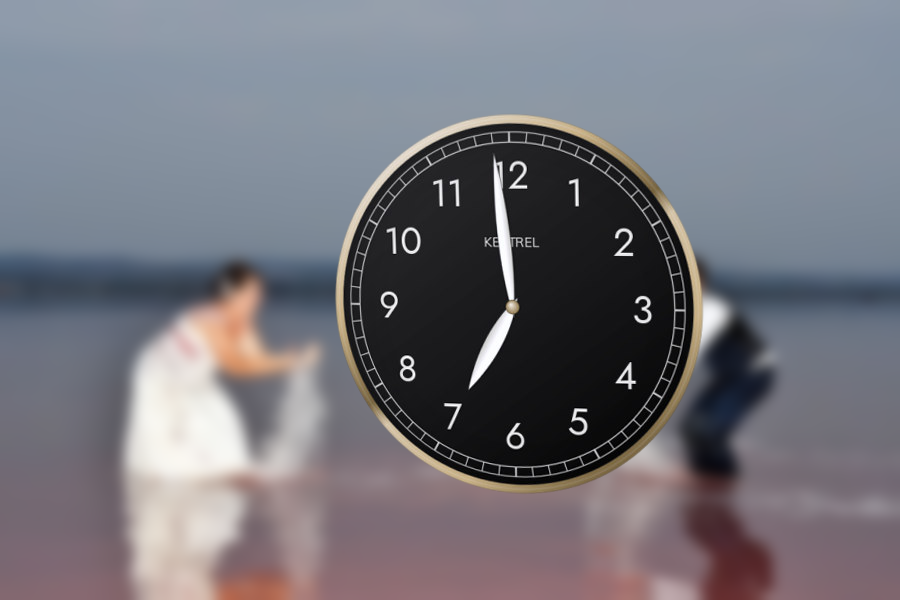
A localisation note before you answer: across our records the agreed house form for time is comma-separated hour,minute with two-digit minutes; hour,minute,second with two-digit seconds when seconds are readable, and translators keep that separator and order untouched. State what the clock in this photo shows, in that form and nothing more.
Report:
6,59
